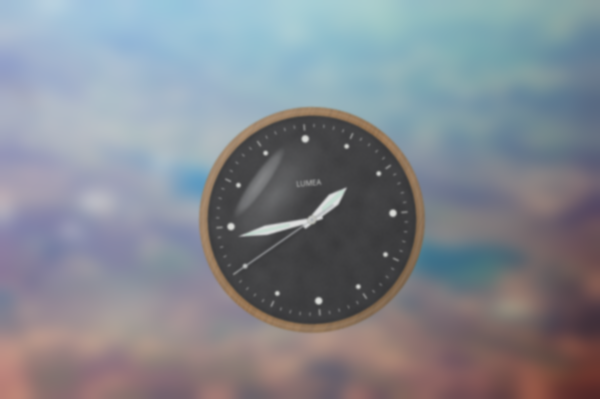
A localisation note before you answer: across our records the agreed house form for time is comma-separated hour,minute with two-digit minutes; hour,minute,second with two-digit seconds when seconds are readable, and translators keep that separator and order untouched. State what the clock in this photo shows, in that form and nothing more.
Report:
1,43,40
